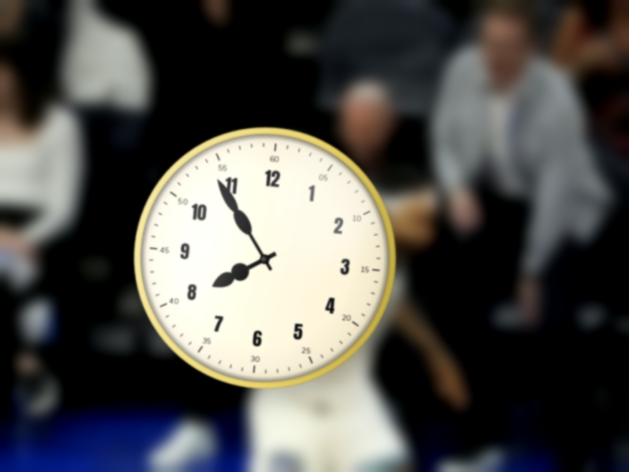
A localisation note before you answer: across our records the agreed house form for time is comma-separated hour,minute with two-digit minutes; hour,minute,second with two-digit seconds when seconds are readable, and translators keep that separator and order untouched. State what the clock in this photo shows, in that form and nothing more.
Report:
7,54
